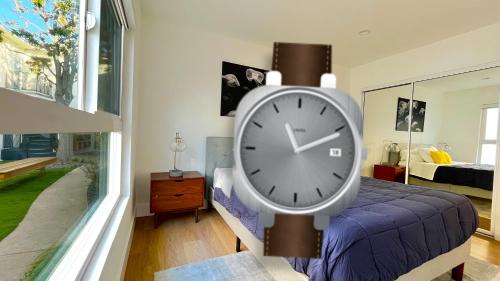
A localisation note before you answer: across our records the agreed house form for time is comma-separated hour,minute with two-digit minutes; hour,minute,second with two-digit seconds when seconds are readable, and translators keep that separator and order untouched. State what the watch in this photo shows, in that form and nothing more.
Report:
11,11
